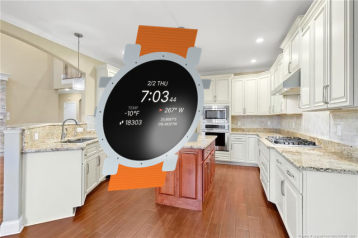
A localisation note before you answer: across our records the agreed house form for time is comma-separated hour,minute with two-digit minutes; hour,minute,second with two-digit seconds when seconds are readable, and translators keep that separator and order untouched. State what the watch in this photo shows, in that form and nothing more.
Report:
7,03
